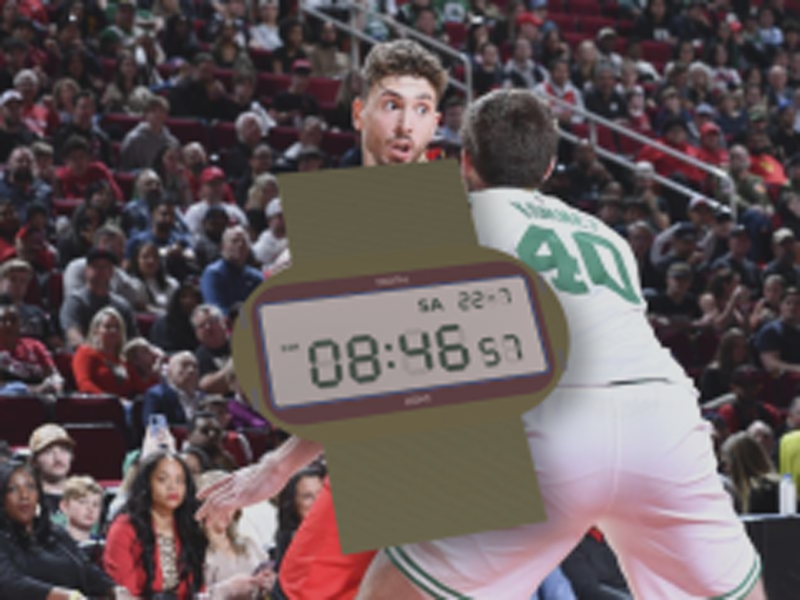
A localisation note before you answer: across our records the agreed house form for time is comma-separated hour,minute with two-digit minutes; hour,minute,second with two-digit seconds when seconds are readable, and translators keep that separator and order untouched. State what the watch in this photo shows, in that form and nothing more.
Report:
8,46,57
